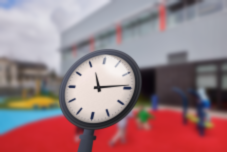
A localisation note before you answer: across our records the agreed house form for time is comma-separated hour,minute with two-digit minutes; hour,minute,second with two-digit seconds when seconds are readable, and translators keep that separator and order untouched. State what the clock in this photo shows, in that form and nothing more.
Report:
11,14
